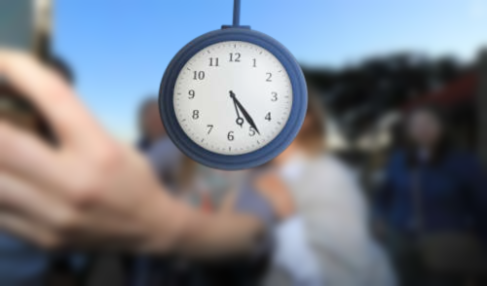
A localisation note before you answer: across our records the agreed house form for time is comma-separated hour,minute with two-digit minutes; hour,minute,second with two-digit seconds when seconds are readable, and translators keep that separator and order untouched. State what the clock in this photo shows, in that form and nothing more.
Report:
5,24
